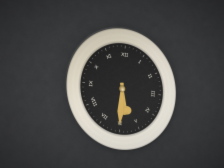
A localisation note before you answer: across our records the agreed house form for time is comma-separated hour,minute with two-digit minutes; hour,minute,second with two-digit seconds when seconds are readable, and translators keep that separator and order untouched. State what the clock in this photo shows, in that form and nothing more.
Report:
5,30
